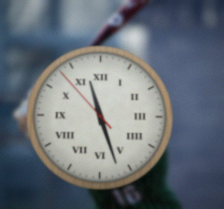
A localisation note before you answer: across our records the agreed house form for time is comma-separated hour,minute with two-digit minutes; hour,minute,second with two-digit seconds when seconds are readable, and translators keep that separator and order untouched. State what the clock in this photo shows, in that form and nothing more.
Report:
11,26,53
